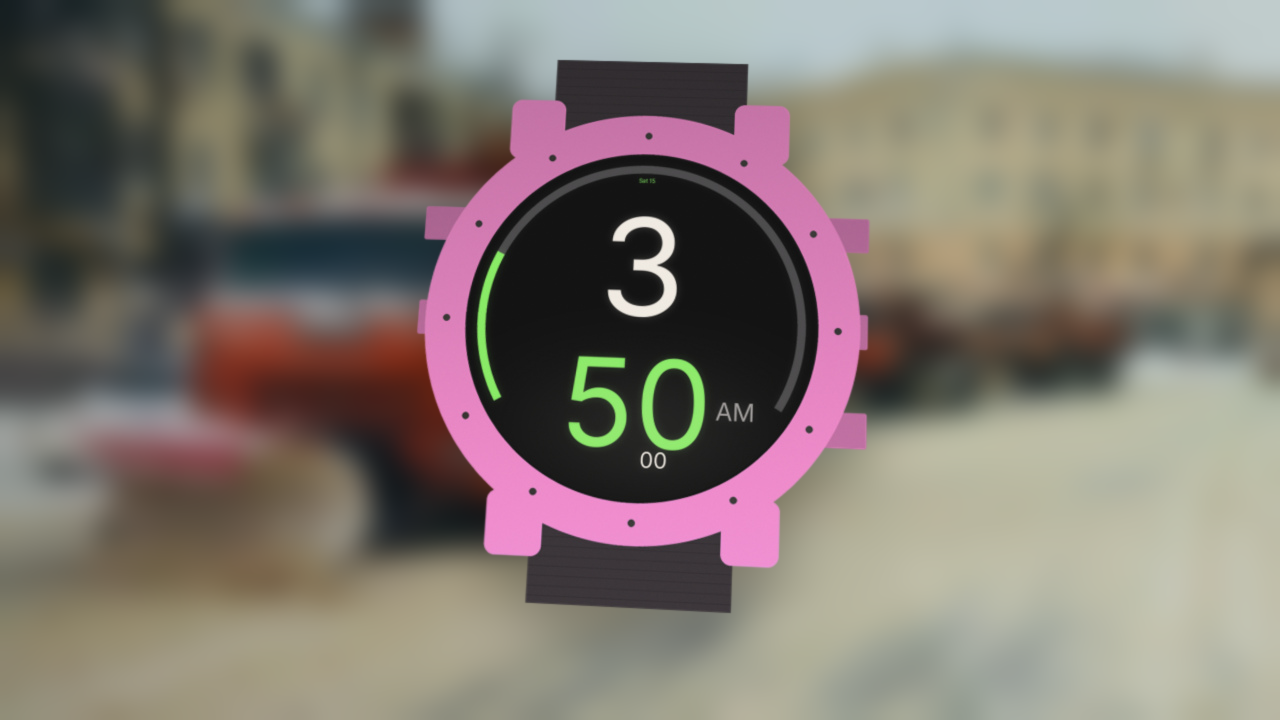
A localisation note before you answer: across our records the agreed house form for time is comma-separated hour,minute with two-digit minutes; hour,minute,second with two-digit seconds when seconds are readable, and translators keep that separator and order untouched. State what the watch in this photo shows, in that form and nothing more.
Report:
3,50,00
